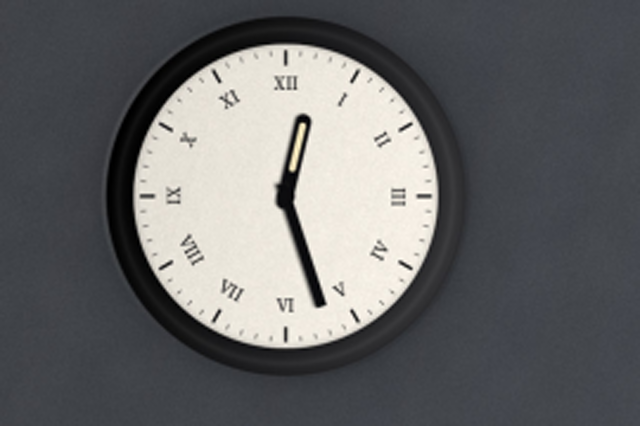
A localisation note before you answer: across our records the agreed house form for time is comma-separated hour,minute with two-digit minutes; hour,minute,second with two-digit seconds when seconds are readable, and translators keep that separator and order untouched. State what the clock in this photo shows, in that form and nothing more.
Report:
12,27
